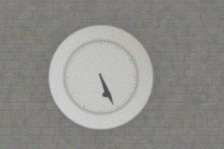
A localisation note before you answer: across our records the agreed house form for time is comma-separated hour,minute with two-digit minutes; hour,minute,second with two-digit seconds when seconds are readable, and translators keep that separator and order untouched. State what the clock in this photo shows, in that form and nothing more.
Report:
5,26
